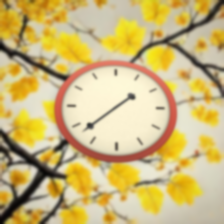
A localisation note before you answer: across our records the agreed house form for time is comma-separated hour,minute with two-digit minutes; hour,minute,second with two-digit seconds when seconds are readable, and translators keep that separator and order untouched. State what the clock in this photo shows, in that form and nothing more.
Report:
1,38
